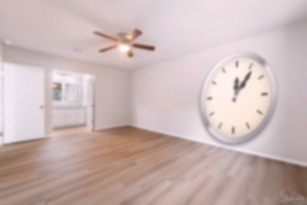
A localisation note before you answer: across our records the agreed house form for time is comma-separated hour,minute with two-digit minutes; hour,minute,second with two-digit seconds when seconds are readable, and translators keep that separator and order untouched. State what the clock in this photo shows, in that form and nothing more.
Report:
12,06
